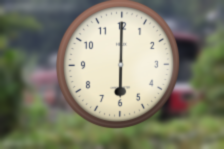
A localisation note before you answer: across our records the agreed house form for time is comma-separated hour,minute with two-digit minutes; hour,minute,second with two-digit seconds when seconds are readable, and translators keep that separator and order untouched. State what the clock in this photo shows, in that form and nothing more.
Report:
6,00
